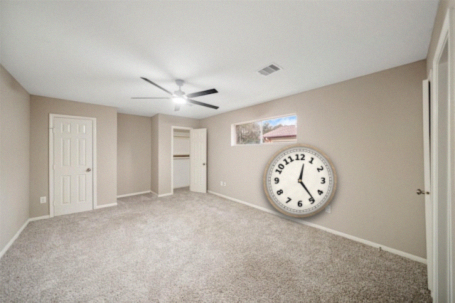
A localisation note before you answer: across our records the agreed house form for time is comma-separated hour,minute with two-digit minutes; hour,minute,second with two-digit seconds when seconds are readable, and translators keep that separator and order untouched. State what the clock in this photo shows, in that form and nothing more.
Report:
12,24
